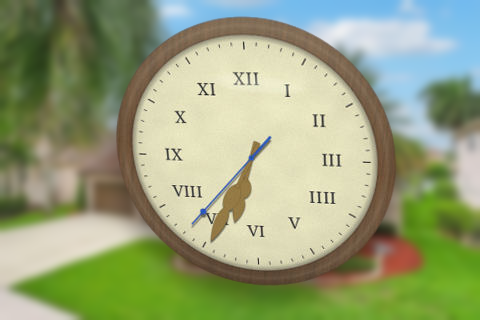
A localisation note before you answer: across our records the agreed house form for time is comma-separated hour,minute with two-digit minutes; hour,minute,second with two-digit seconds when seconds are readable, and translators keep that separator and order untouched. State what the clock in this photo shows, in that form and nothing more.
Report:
6,34,37
